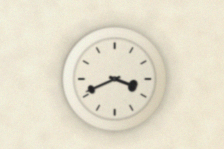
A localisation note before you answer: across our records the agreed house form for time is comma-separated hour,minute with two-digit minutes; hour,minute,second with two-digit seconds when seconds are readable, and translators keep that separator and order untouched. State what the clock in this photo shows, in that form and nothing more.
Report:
3,41
